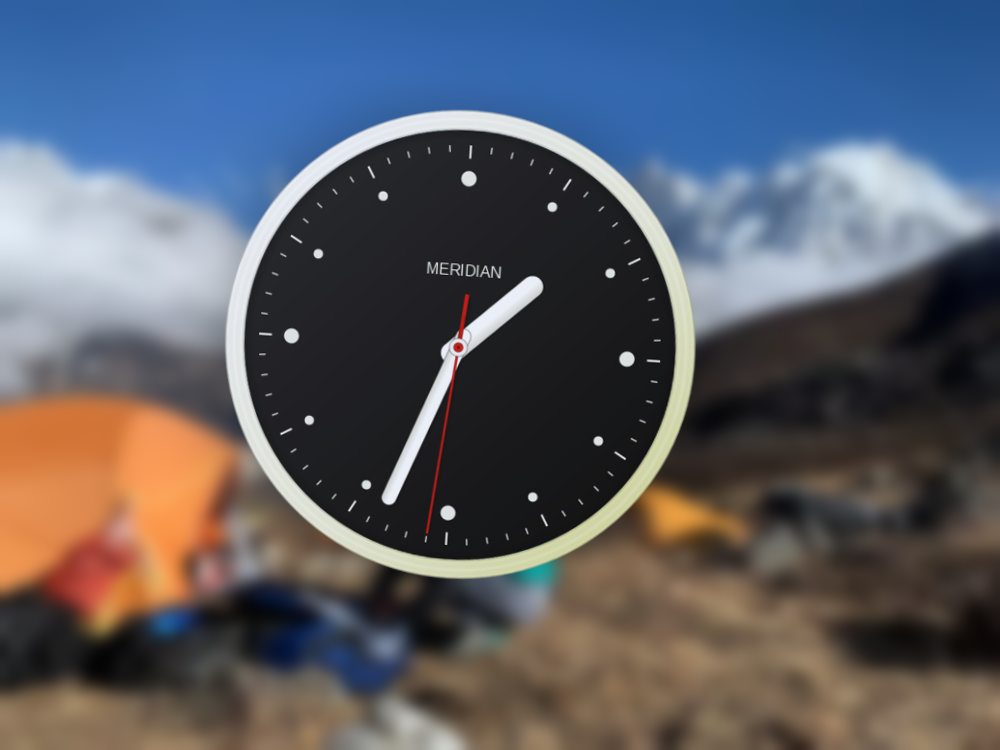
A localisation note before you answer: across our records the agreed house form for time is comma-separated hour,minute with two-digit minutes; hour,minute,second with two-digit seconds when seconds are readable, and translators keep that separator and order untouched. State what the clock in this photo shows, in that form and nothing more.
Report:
1,33,31
